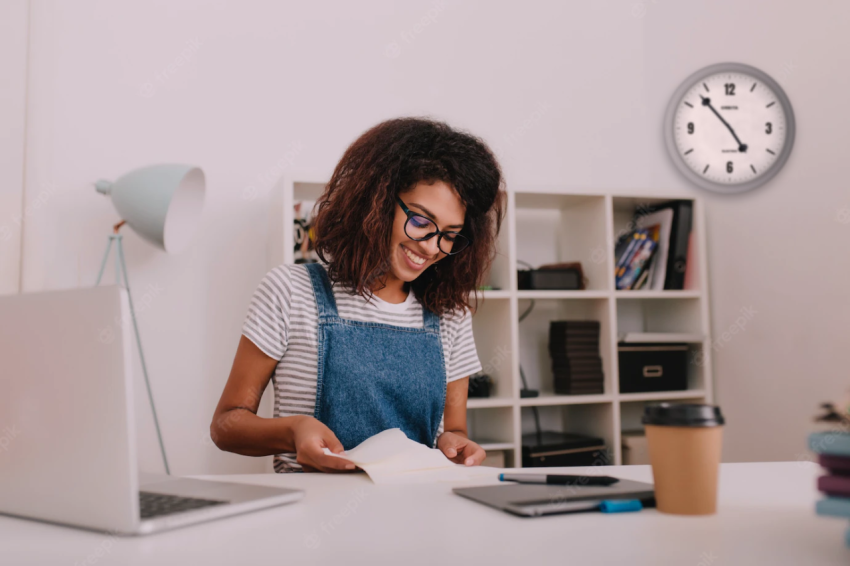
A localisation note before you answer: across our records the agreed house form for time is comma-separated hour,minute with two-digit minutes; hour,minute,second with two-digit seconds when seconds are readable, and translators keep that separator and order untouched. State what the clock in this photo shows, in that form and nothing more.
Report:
4,53
